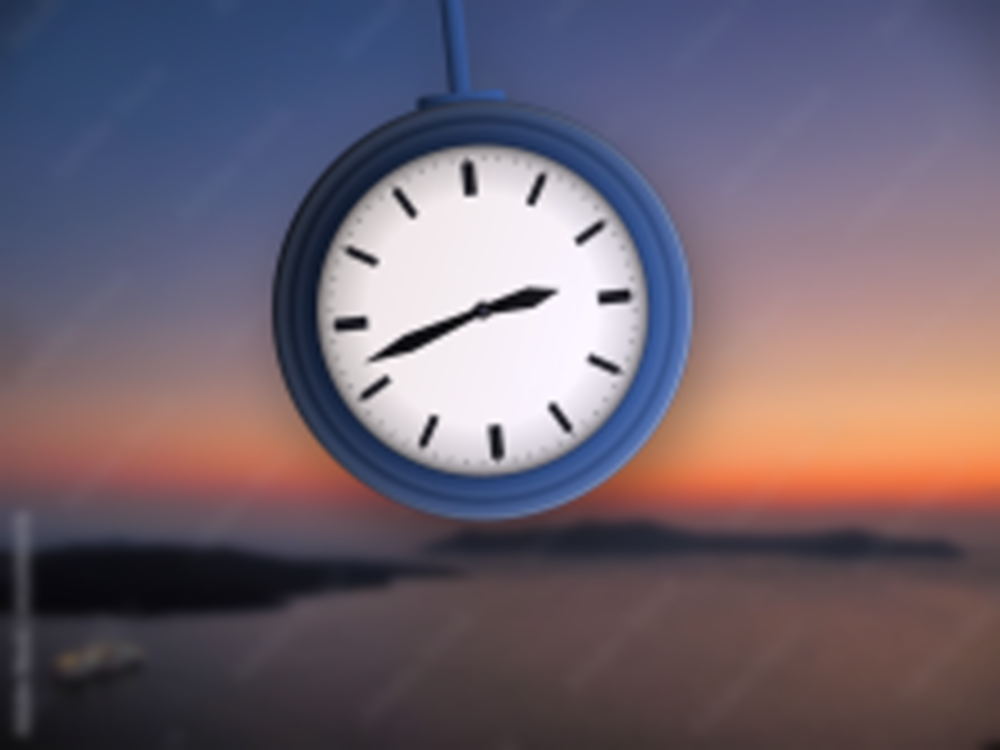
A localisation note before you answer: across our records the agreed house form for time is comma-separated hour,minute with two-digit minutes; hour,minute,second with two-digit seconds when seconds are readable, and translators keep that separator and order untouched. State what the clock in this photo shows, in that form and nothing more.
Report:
2,42
